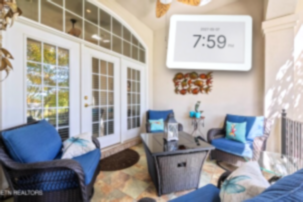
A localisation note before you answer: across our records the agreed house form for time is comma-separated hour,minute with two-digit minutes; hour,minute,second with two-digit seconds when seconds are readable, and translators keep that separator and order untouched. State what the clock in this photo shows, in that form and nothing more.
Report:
7,59
